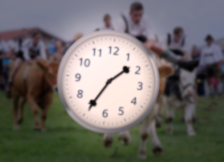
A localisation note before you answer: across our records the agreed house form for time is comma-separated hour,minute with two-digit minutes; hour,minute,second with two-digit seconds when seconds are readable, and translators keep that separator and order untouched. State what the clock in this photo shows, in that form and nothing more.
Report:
1,35
